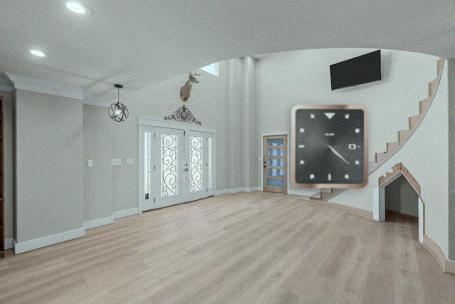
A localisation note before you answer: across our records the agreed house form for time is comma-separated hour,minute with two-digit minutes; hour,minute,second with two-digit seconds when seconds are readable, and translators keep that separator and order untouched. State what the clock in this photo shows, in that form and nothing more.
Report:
4,22
